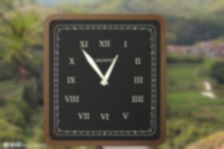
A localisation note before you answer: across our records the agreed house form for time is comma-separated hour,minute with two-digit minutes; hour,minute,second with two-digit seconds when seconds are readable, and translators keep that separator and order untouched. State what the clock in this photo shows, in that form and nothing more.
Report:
12,54
